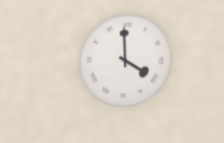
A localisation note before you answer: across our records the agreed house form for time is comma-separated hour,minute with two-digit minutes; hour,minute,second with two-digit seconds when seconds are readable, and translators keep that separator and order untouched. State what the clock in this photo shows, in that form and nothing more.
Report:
3,59
